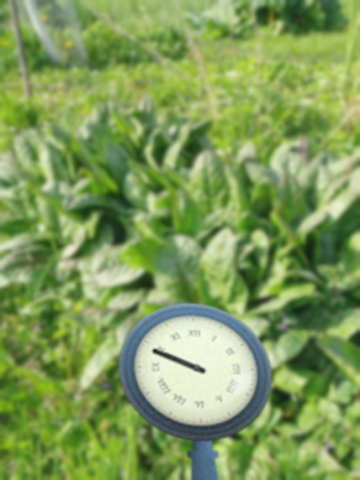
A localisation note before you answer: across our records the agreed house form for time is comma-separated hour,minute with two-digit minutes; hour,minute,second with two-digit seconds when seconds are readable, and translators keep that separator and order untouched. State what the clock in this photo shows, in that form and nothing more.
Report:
9,49
